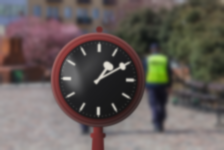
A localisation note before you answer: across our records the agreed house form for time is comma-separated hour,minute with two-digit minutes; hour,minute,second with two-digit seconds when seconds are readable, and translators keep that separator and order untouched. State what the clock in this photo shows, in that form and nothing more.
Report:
1,10
